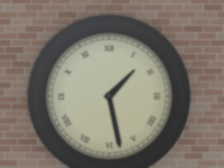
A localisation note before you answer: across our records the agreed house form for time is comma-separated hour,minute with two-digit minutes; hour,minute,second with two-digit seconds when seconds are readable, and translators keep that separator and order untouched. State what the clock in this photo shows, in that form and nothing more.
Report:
1,28
